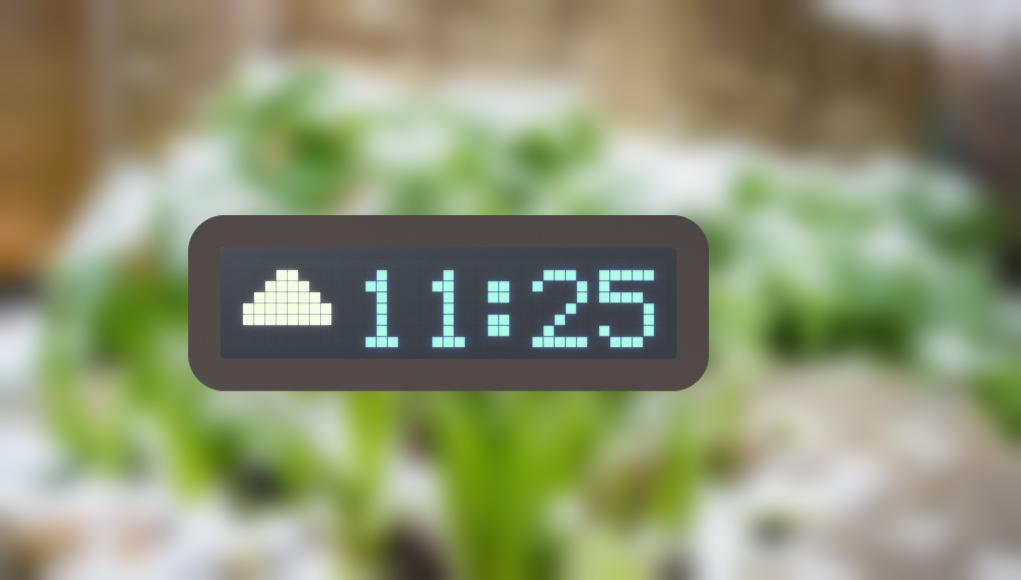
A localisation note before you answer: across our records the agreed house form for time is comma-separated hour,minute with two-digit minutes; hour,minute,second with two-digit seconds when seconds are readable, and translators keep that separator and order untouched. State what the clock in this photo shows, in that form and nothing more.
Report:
11,25
